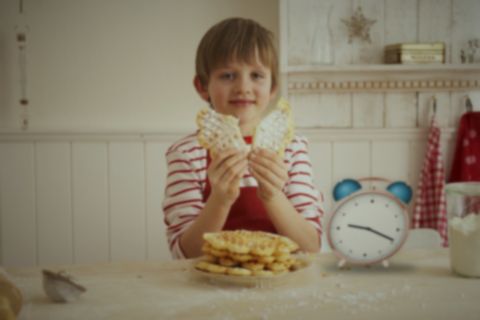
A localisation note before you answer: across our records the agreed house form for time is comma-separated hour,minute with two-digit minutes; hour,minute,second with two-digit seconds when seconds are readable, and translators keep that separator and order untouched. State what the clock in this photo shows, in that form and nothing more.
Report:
9,19
